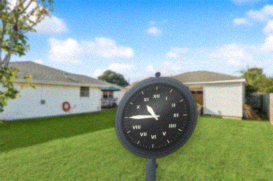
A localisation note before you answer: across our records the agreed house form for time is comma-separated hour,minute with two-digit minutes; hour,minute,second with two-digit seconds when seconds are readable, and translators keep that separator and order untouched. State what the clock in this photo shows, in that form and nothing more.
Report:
10,45
